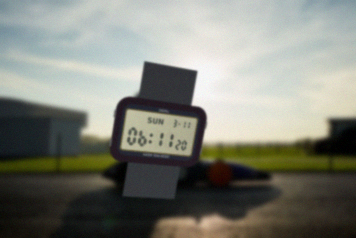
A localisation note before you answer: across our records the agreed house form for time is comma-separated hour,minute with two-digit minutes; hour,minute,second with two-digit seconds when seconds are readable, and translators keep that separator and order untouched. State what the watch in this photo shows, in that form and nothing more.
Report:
6,11,20
